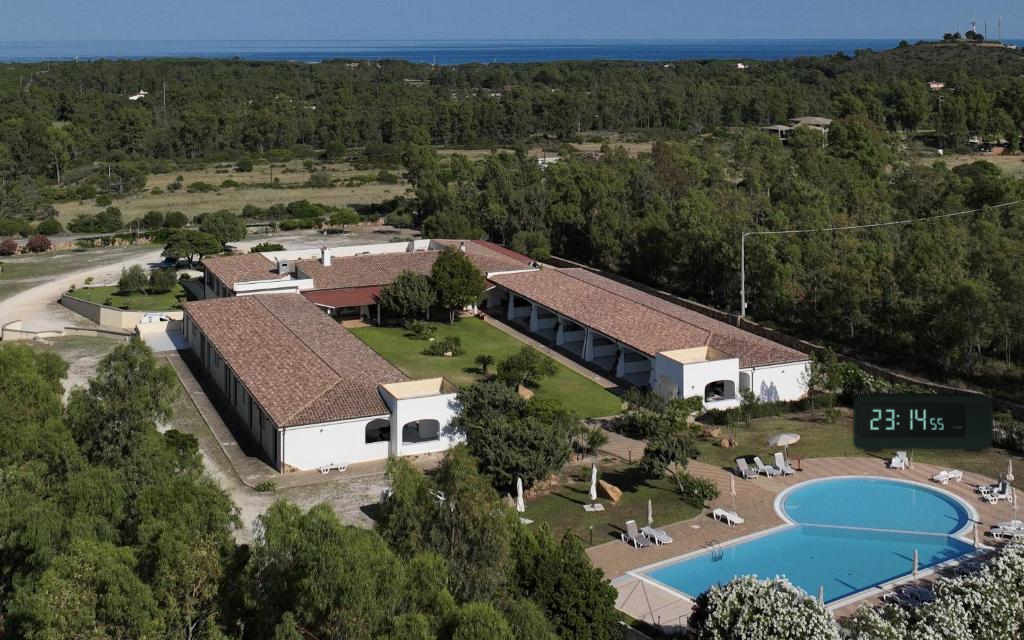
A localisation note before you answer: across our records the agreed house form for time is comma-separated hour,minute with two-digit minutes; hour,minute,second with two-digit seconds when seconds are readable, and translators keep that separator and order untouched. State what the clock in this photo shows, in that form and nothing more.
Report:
23,14,55
